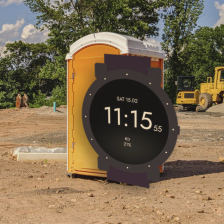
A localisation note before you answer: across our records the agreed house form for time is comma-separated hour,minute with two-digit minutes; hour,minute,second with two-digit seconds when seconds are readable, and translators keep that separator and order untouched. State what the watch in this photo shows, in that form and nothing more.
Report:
11,15,55
